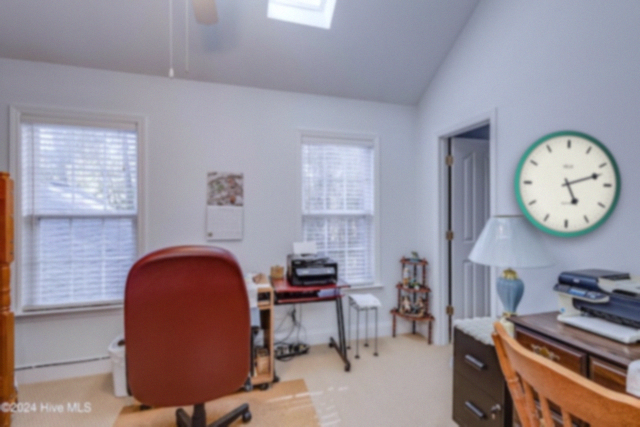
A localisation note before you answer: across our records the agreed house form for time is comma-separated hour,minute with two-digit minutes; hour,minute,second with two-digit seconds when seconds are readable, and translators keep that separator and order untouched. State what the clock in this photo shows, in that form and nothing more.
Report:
5,12
